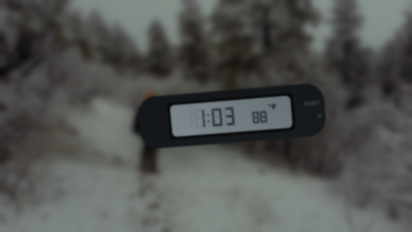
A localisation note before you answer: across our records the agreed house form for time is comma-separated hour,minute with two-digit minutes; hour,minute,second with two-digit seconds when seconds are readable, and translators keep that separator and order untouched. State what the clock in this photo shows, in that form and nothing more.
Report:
1,03
